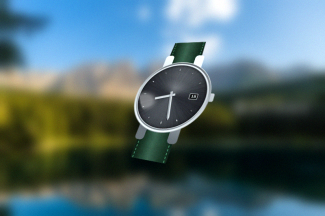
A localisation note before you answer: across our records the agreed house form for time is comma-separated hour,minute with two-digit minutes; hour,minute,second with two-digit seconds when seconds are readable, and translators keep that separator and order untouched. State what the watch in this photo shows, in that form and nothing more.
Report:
8,28
